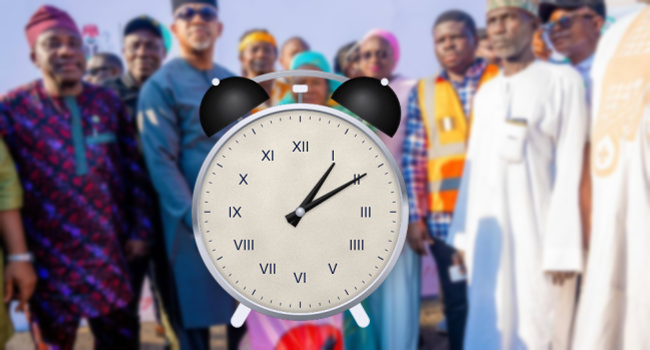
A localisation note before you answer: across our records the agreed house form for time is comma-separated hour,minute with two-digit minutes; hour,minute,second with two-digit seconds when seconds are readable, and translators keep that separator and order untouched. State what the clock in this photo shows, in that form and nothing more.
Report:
1,10
